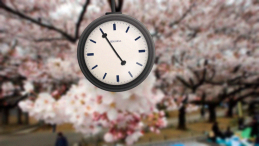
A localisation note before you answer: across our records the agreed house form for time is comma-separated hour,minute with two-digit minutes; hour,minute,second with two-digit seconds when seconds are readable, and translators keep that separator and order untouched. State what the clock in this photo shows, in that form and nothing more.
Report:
4,55
